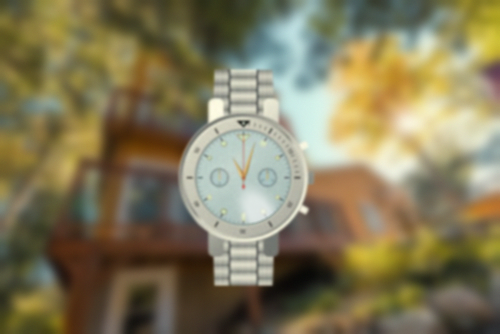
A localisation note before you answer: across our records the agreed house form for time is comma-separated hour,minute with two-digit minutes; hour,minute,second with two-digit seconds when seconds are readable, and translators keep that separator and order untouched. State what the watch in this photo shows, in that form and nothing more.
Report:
11,03
